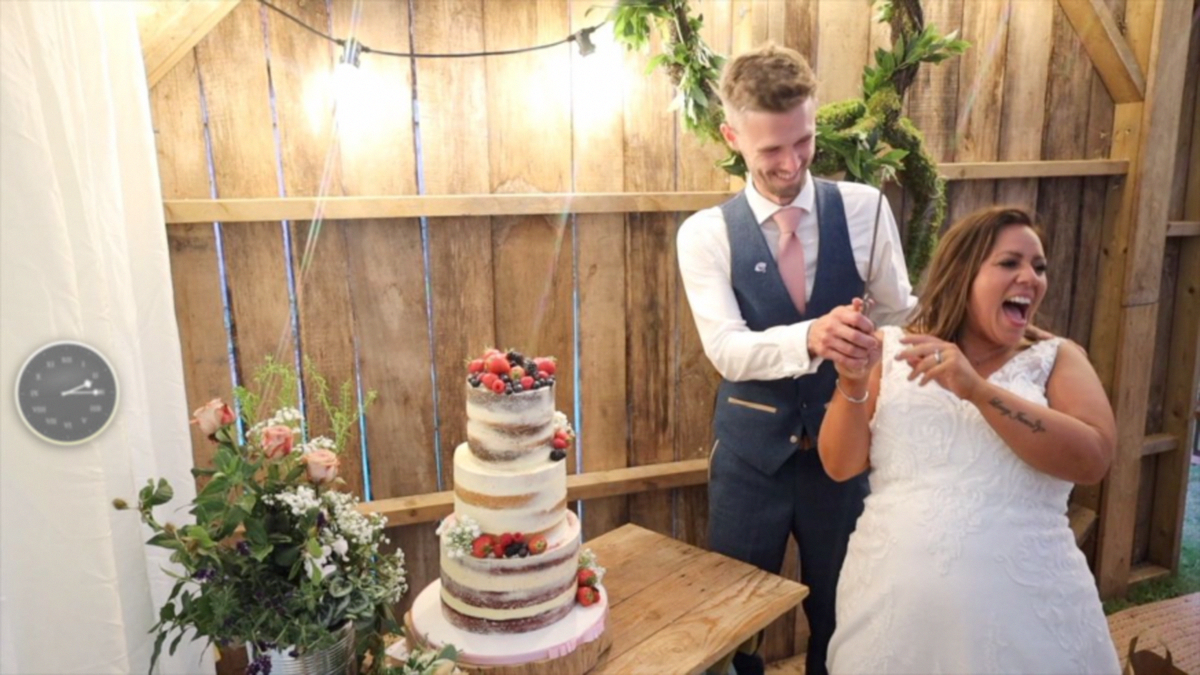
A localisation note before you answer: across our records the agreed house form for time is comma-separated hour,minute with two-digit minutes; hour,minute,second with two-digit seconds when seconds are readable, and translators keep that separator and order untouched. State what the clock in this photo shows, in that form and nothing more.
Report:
2,15
